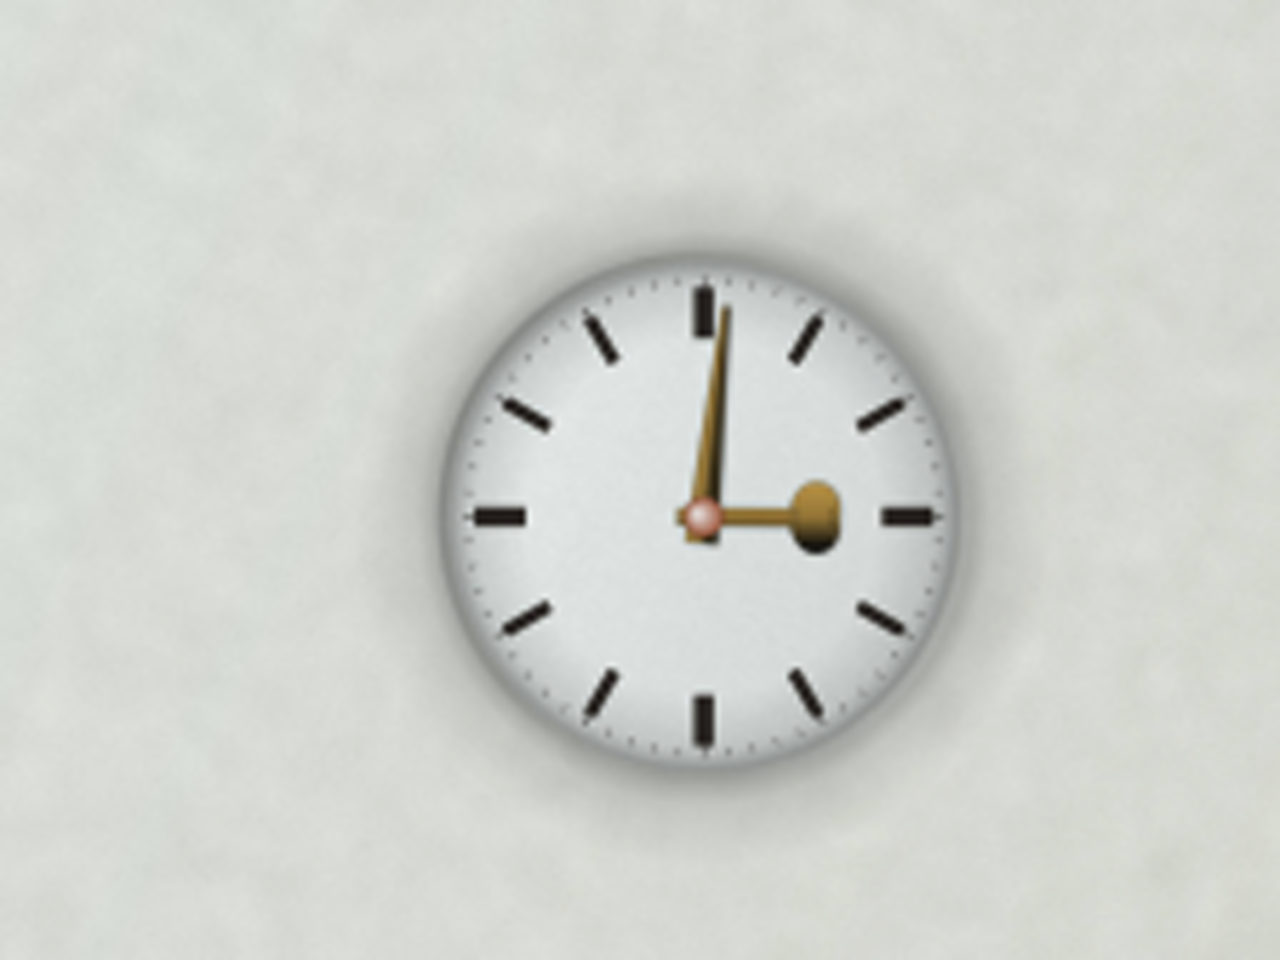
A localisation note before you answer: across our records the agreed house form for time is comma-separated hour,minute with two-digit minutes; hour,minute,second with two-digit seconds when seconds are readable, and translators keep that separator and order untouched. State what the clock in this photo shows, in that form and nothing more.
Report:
3,01
